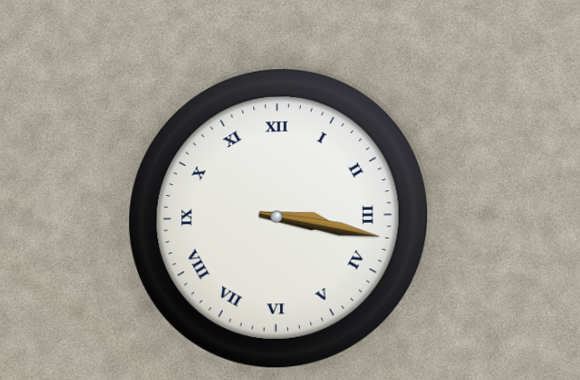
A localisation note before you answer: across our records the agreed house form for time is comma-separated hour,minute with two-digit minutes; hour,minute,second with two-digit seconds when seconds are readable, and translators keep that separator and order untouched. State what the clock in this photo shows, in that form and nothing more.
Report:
3,17
